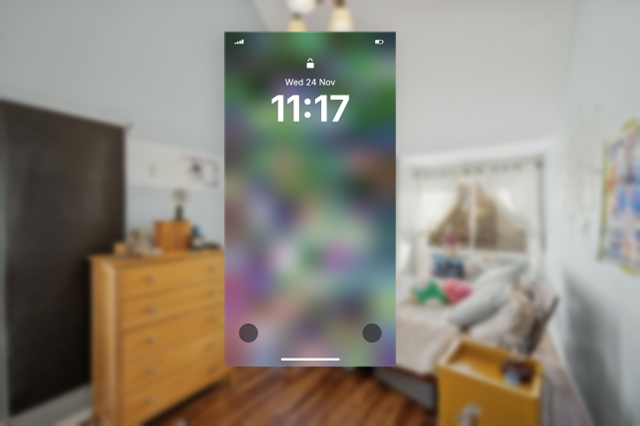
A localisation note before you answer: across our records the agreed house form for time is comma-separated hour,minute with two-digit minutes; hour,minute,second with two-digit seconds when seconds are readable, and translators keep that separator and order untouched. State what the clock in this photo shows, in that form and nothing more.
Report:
11,17
